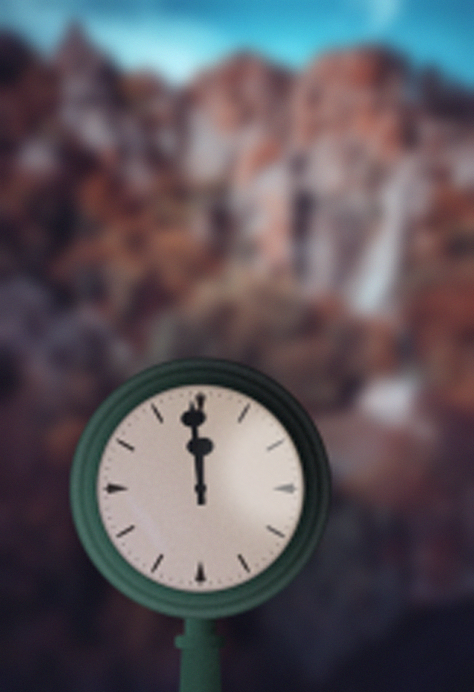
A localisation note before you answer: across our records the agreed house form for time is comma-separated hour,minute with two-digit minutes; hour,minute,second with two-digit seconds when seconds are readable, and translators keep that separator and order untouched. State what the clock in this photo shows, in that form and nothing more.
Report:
11,59
